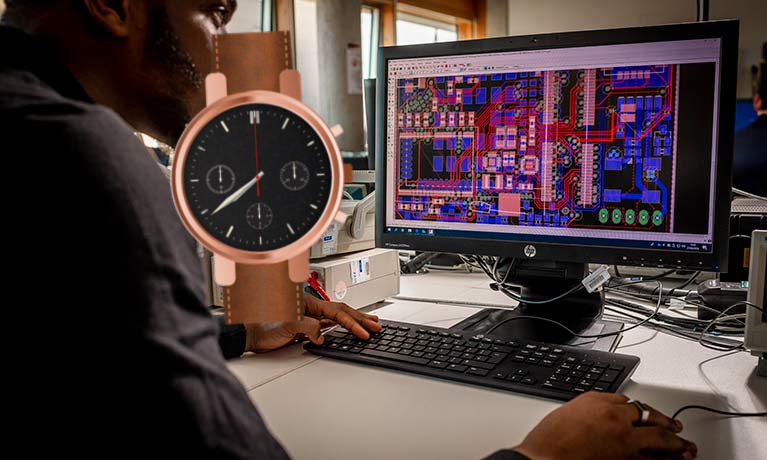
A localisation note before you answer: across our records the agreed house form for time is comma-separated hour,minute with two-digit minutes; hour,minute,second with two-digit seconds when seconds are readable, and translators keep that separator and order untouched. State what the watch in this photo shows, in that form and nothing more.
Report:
7,39
